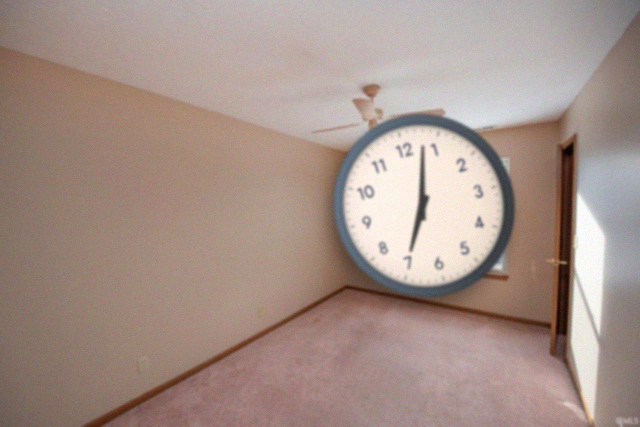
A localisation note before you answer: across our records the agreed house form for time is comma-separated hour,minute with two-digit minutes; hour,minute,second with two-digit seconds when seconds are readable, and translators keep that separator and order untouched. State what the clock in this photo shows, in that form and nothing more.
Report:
7,03
